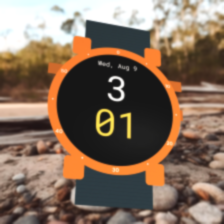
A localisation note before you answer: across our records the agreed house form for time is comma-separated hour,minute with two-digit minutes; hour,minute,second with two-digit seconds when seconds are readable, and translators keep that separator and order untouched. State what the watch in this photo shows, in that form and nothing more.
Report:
3,01
